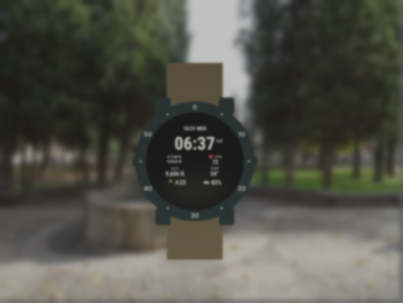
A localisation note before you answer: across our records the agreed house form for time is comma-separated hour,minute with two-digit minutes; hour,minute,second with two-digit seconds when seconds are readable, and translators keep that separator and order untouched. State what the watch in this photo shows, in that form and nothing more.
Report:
6,37
